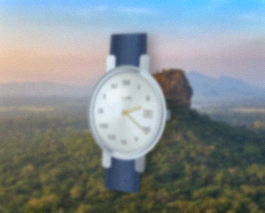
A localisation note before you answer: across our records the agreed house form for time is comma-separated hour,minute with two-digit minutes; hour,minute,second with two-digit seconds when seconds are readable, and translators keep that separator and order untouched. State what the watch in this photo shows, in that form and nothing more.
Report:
2,21
